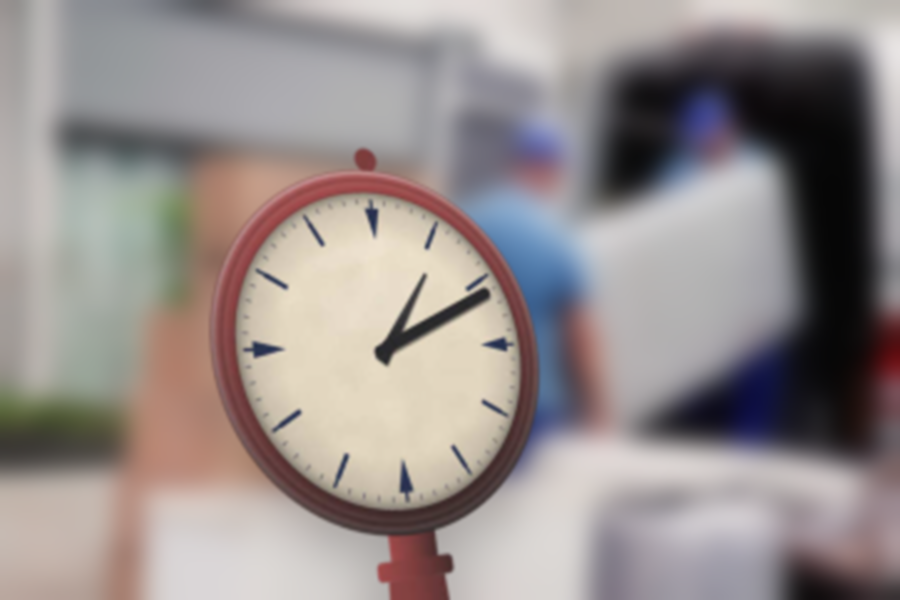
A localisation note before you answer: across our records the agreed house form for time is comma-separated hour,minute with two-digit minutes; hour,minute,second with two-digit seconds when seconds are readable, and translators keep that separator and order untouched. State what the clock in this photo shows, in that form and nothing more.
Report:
1,11
